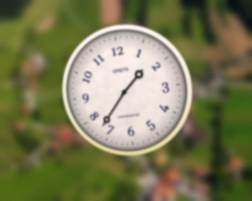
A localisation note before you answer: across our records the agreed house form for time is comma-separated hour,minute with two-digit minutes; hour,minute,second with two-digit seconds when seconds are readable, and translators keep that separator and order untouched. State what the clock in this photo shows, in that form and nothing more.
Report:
1,37
